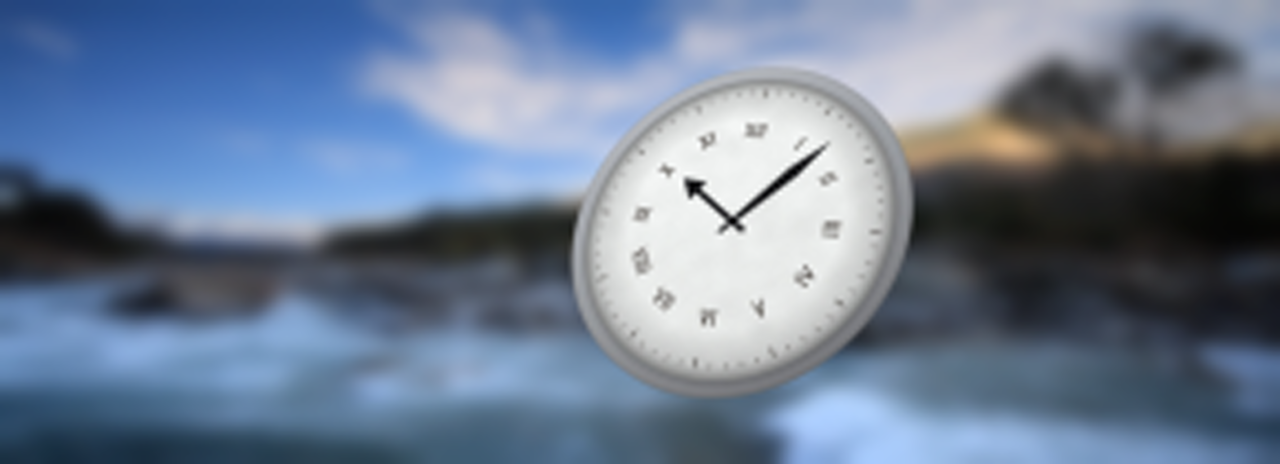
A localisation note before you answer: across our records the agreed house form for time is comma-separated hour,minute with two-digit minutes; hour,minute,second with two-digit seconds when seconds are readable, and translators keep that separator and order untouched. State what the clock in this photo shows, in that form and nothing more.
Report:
10,07
